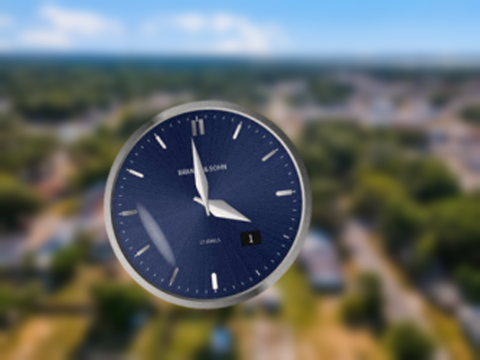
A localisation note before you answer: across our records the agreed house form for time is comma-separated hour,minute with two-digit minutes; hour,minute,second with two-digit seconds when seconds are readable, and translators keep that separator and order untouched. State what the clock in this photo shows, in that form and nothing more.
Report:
3,59
